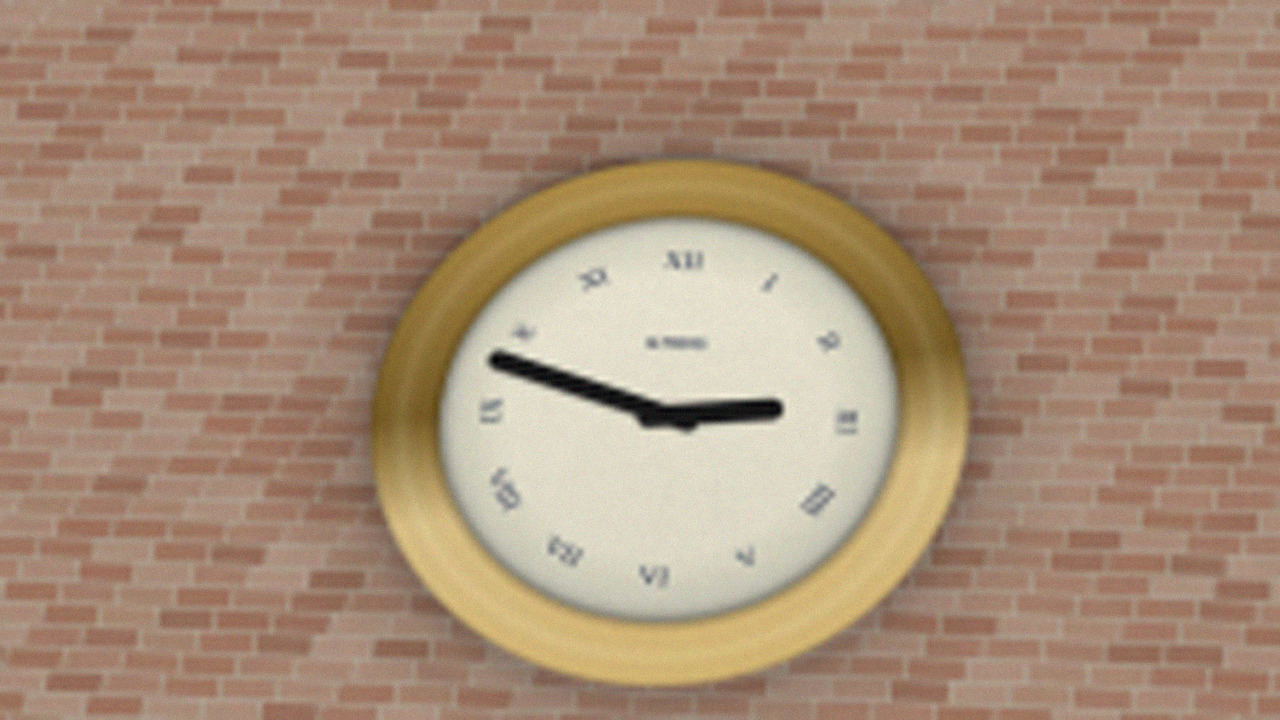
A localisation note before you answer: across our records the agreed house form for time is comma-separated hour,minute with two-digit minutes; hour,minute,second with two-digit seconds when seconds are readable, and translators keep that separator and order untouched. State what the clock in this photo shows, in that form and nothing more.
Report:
2,48
